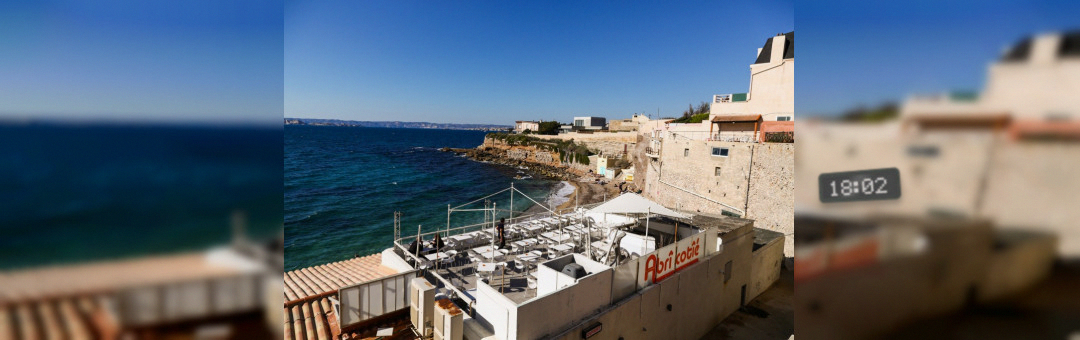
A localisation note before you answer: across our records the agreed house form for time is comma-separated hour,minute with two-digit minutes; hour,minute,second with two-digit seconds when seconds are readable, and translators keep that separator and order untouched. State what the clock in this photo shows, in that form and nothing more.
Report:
18,02
